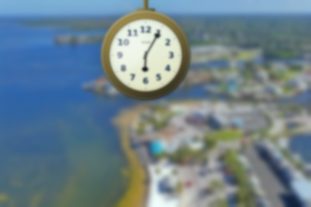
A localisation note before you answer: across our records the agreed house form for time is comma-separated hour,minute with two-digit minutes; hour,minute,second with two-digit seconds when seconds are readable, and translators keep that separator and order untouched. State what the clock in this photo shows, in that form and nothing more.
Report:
6,05
